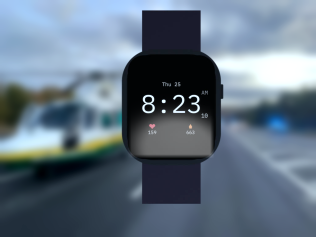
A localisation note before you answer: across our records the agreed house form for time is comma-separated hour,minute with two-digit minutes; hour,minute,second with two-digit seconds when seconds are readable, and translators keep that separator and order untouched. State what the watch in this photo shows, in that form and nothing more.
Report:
8,23
